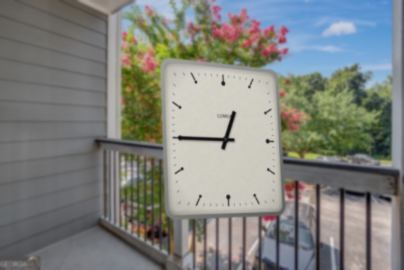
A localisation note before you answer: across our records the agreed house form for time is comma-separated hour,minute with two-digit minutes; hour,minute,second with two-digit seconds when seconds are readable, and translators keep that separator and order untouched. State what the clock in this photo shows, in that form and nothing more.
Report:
12,45
